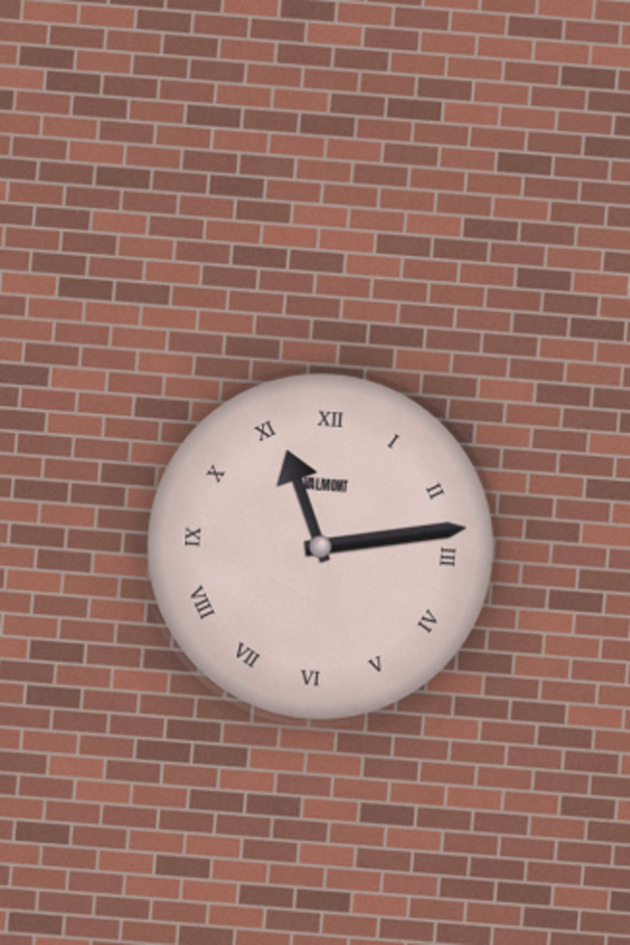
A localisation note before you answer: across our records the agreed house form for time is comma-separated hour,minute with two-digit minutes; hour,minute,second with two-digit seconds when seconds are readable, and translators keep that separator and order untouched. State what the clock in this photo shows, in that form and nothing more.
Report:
11,13
